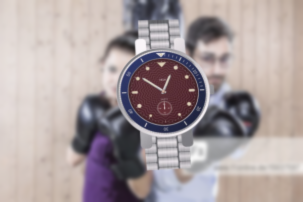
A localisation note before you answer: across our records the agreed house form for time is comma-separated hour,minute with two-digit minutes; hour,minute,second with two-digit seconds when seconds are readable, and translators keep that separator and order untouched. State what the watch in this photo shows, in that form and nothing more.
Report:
12,51
